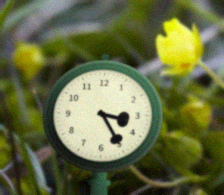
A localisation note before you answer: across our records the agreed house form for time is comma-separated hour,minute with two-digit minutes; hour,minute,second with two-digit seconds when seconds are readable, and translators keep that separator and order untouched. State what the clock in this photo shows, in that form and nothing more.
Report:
3,25
